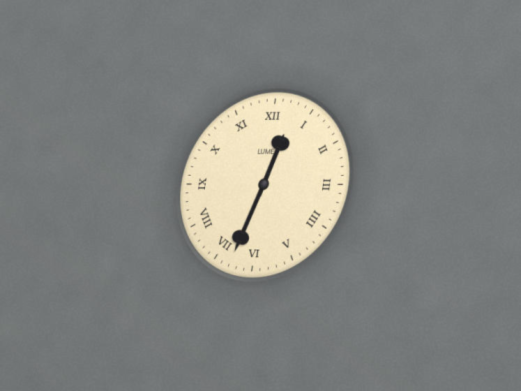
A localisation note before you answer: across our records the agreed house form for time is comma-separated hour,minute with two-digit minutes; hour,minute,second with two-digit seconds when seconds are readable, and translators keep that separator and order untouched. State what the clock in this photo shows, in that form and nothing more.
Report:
12,33
